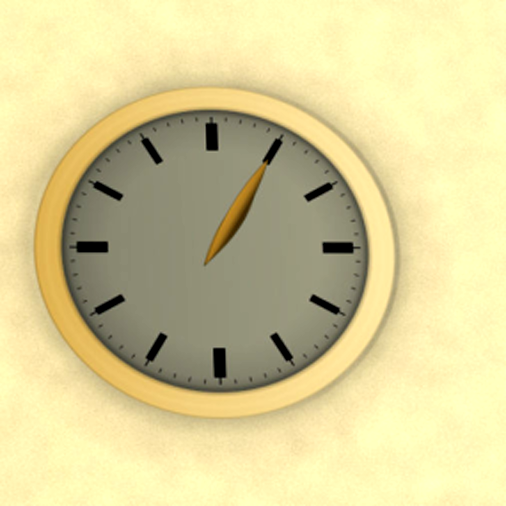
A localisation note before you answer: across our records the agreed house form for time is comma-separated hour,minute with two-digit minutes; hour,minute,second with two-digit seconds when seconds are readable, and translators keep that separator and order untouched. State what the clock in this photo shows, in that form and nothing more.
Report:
1,05
